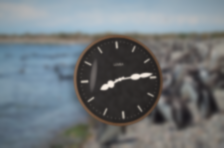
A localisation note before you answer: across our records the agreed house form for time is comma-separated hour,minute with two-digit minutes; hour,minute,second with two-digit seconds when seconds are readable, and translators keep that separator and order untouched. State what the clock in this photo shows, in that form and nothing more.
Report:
8,14
